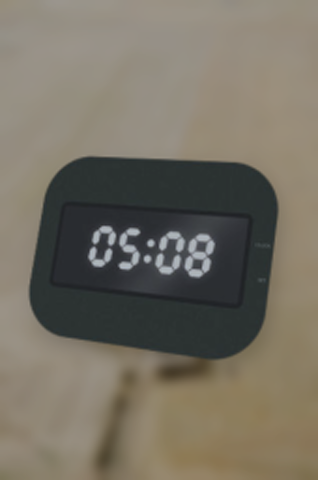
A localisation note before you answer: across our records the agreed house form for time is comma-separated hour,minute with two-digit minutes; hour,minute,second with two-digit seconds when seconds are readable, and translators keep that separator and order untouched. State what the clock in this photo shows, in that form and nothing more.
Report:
5,08
